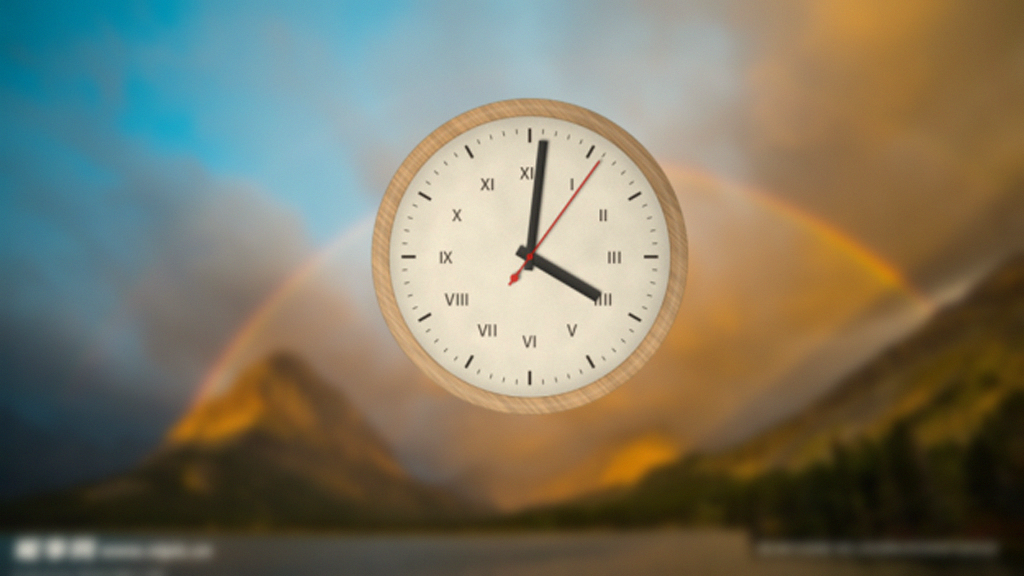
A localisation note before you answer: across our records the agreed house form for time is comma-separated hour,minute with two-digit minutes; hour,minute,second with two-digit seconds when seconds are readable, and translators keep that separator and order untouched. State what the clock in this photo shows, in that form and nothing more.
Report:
4,01,06
